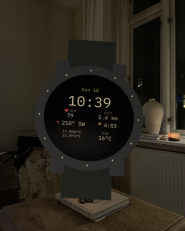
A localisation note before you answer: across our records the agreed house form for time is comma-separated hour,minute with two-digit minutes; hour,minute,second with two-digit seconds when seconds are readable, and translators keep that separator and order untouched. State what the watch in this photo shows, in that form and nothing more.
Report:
10,39
